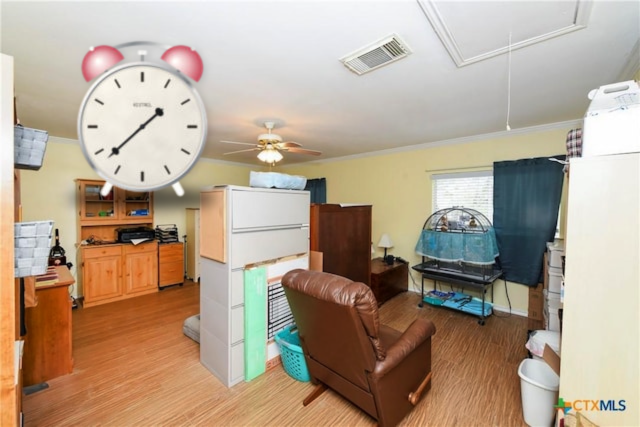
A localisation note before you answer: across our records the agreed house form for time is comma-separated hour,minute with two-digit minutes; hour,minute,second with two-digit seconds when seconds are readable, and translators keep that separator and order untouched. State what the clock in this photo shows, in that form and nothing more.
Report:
1,38
